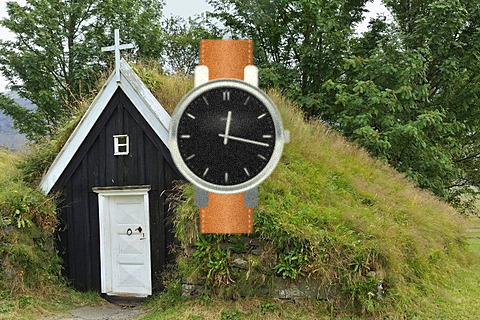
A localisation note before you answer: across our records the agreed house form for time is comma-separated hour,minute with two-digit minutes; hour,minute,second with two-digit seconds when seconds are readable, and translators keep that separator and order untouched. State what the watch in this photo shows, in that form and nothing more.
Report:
12,17
